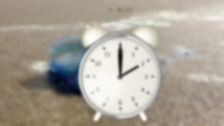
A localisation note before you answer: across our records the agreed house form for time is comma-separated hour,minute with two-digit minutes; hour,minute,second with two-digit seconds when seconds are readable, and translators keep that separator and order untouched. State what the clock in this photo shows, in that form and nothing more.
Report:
2,00
